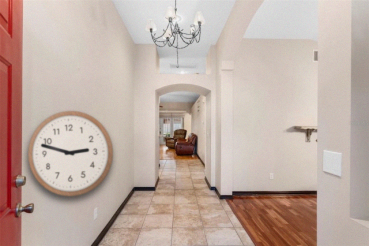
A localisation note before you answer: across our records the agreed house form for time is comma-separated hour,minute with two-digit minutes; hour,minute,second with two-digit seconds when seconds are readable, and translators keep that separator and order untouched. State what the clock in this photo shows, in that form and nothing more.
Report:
2,48
